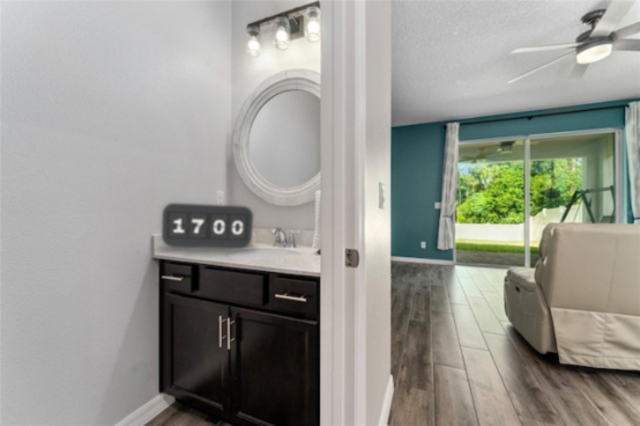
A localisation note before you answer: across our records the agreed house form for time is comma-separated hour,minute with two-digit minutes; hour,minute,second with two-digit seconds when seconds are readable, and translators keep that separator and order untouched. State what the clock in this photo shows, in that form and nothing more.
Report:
17,00
